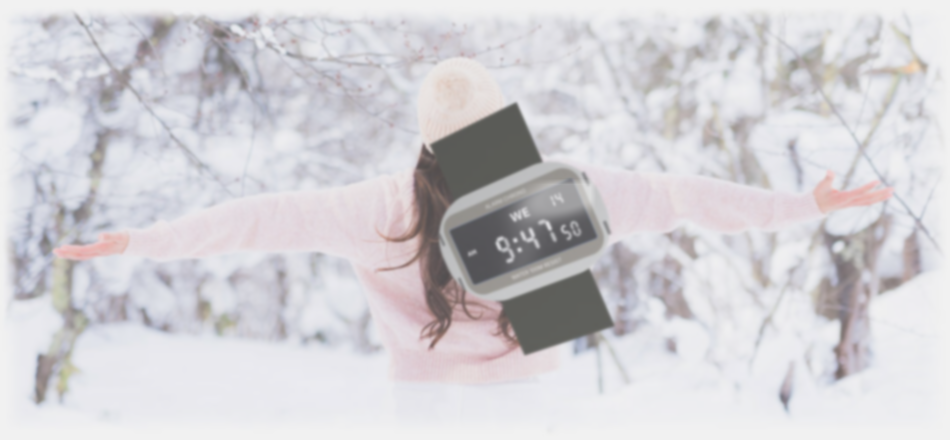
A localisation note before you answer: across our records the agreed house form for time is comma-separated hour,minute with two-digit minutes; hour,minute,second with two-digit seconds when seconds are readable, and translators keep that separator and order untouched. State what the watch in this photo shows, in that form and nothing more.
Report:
9,47,50
